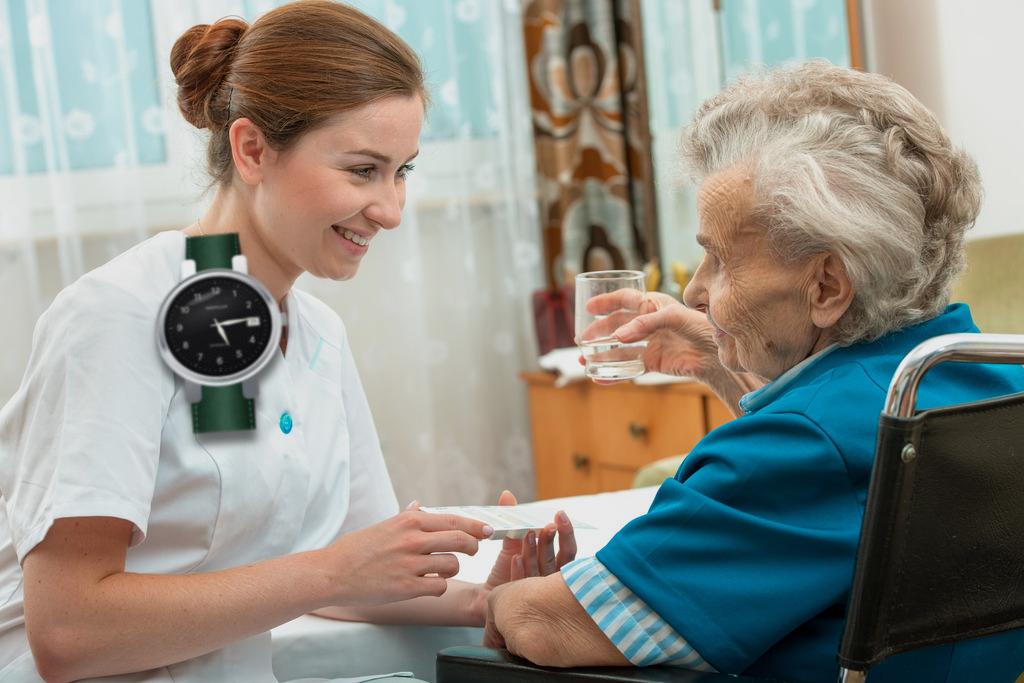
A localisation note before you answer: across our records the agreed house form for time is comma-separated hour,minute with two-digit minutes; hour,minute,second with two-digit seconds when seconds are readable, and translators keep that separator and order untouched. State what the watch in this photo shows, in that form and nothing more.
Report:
5,14
